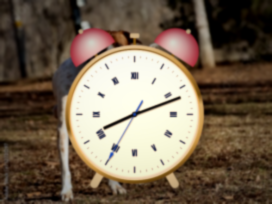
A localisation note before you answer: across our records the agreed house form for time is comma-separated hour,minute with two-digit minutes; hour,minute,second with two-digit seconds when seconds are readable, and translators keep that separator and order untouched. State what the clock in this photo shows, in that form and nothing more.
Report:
8,11,35
